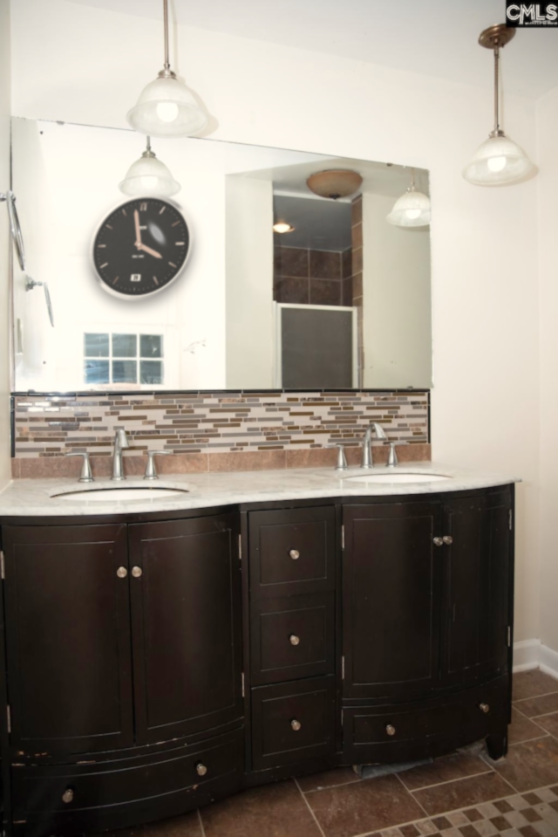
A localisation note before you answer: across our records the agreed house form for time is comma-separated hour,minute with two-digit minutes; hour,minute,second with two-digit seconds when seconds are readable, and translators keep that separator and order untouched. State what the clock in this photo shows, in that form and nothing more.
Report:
3,58
